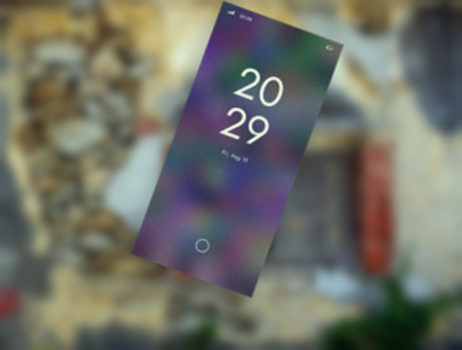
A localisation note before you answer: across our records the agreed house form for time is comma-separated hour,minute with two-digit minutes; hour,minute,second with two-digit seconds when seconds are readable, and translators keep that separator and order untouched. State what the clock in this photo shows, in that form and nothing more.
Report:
20,29
